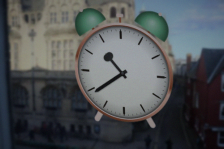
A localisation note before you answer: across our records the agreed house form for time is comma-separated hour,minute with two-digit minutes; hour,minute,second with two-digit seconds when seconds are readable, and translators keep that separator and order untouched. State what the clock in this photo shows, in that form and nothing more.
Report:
10,39
